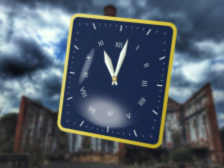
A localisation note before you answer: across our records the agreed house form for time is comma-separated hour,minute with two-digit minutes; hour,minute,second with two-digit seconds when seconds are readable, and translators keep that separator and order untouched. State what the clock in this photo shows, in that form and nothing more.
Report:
11,02
